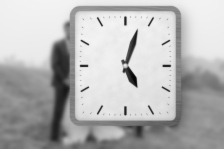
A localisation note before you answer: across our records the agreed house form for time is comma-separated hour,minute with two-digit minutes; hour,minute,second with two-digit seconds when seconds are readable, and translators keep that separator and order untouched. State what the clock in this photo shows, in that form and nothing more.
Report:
5,03
